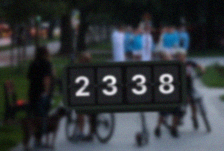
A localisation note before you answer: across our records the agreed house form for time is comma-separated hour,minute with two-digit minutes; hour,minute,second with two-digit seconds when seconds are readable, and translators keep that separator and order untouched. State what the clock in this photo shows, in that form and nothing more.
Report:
23,38
